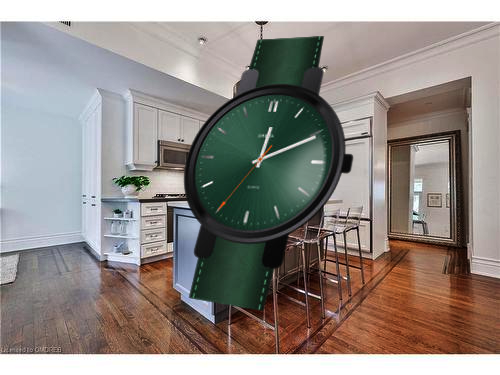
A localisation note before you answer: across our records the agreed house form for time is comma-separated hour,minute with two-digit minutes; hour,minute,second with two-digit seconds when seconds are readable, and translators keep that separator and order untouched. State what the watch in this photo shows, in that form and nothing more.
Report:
12,10,35
